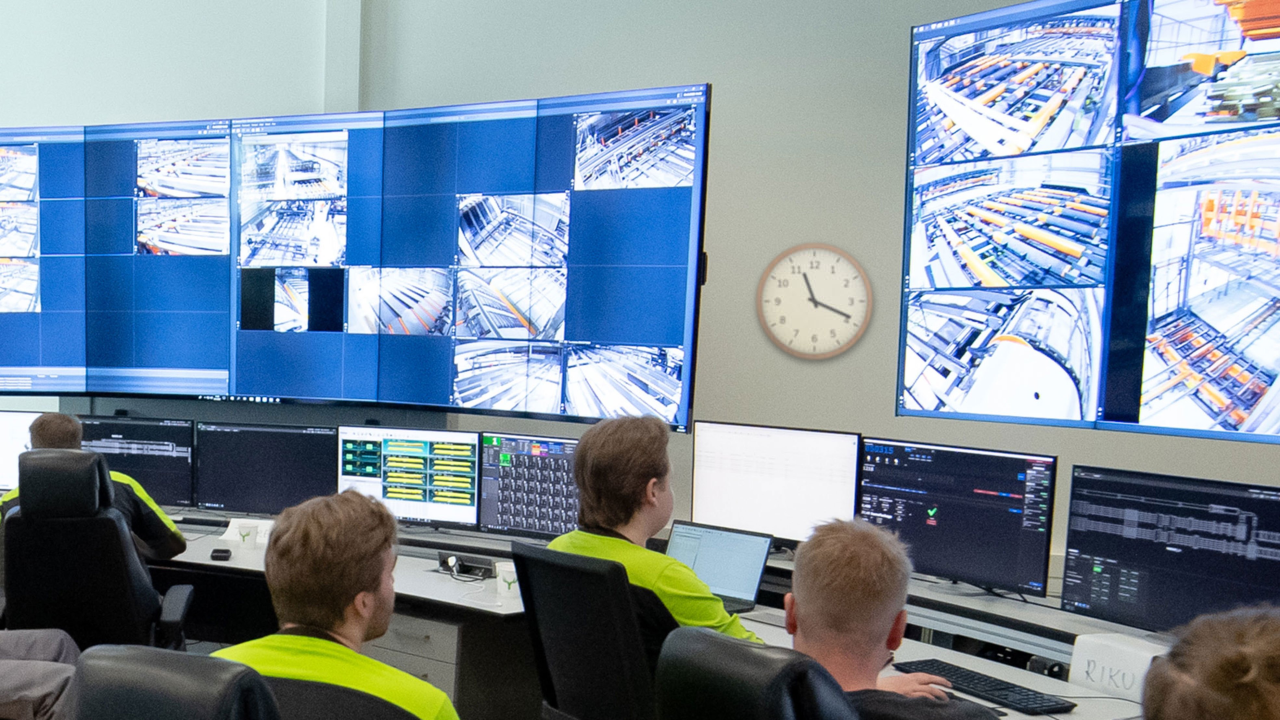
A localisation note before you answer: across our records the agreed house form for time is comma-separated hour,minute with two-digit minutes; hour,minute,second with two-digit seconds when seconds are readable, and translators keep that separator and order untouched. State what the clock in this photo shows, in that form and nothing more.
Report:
11,19
